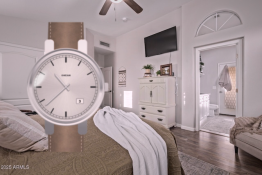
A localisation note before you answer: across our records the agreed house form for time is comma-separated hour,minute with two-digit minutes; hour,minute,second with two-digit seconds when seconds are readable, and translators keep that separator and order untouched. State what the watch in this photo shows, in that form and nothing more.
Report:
10,38
